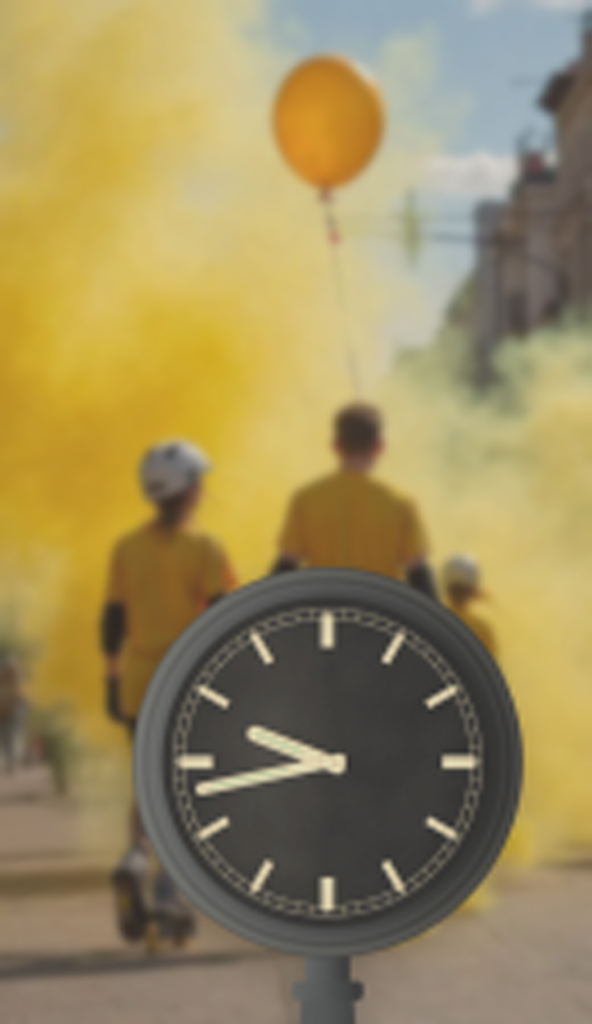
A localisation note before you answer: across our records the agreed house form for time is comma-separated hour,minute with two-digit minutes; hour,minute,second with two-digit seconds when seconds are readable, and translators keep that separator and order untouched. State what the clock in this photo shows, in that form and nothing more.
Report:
9,43
